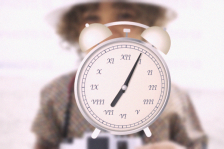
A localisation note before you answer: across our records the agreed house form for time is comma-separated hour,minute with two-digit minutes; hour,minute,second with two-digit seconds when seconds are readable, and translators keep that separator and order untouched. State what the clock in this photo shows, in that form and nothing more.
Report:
7,04
